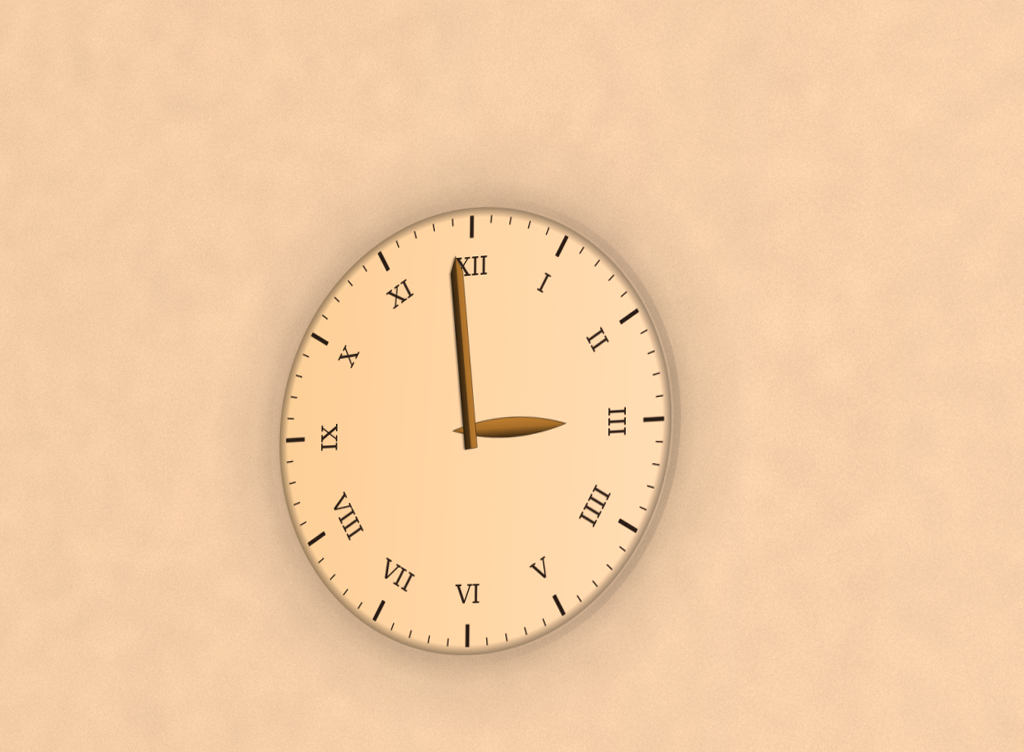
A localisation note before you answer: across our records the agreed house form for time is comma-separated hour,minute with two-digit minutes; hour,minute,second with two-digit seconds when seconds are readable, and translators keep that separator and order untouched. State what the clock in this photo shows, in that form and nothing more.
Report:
2,59
